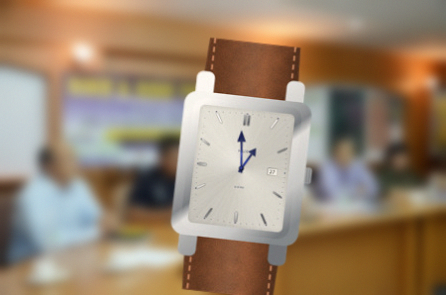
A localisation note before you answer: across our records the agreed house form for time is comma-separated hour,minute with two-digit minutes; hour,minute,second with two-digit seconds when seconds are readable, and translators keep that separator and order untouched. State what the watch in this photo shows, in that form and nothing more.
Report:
12,59
